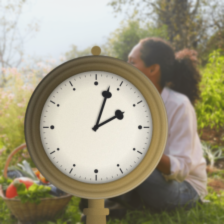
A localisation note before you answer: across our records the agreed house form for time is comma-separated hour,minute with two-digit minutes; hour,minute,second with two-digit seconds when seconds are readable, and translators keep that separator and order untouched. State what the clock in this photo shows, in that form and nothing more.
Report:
2,03
